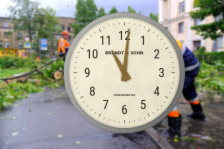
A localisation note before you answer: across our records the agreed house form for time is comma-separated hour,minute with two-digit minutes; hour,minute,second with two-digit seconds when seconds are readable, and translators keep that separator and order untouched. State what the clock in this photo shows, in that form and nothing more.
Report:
11,01
